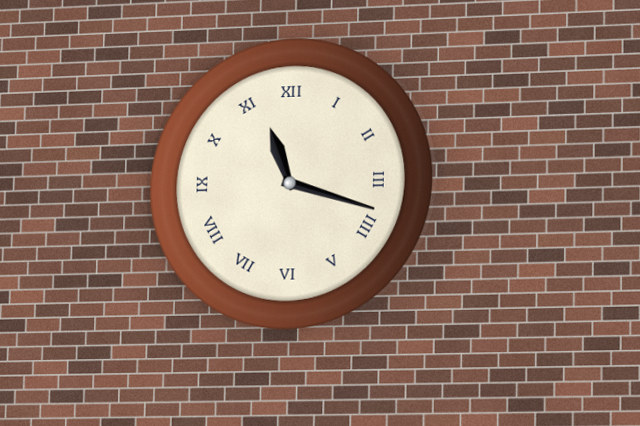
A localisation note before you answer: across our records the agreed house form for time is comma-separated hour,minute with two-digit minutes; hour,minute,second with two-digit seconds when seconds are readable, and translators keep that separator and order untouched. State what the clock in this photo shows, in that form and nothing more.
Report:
11,18
